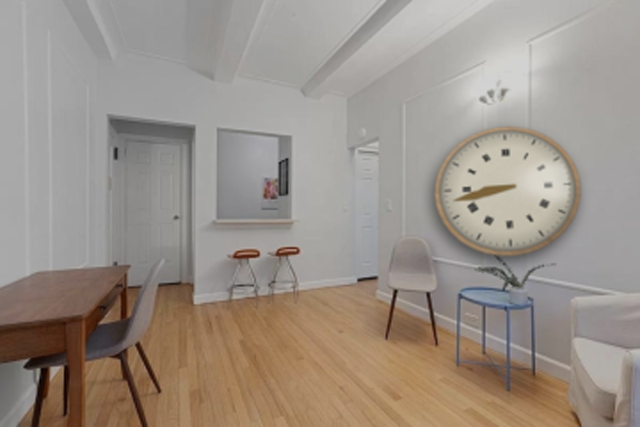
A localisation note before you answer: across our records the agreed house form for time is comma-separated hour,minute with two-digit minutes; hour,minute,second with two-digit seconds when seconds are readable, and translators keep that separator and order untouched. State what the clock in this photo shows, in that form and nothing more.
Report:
8,43
